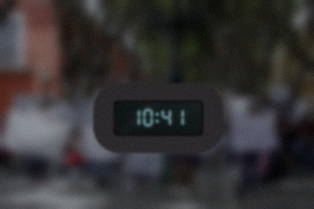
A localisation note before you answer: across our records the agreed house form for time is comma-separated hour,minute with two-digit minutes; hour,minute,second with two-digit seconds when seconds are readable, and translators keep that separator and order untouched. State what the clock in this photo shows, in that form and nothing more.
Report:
10,41
